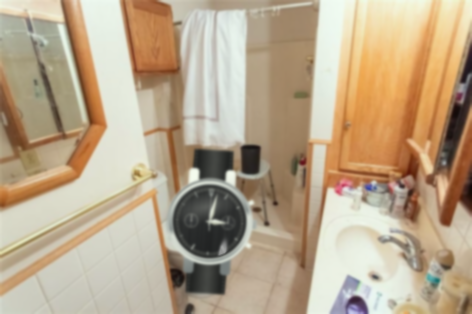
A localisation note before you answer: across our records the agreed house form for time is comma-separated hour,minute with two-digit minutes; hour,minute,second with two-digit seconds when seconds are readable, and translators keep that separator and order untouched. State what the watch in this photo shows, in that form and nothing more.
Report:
3,02
